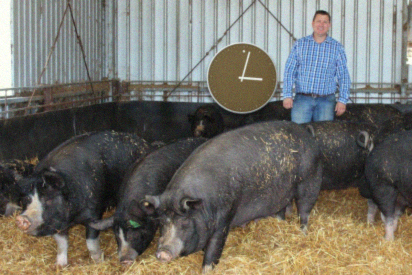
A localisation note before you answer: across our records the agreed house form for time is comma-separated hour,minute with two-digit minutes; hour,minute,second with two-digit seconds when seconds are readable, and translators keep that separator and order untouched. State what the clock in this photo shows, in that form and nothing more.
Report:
3,02
